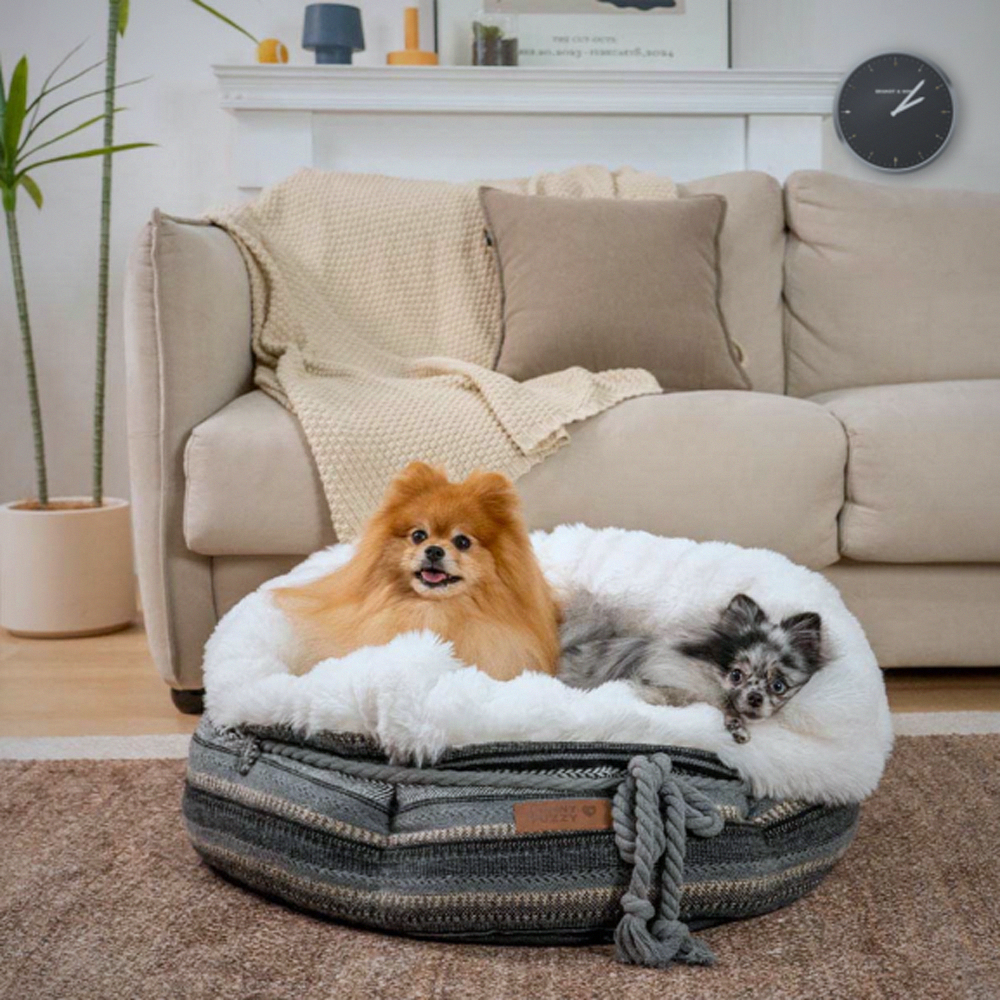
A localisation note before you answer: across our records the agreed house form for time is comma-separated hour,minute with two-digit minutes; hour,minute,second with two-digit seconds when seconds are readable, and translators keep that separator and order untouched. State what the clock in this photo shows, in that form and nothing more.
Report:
2,07
